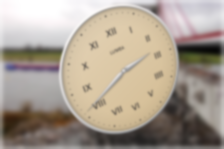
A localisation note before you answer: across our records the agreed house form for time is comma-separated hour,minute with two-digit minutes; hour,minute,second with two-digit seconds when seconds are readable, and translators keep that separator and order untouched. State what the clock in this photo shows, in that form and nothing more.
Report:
2,41
